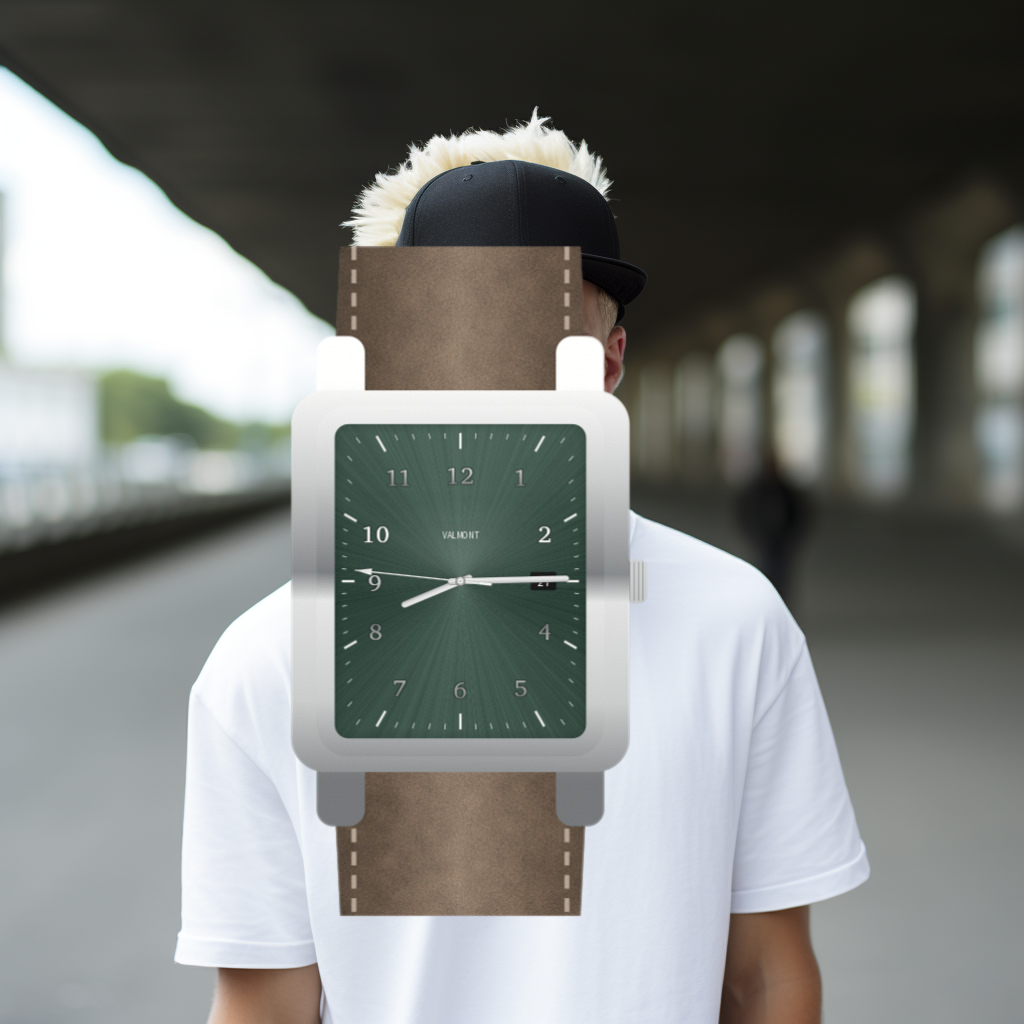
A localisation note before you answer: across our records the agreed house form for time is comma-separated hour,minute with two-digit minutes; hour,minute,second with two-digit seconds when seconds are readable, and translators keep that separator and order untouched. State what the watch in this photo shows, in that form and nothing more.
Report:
8,14,46
